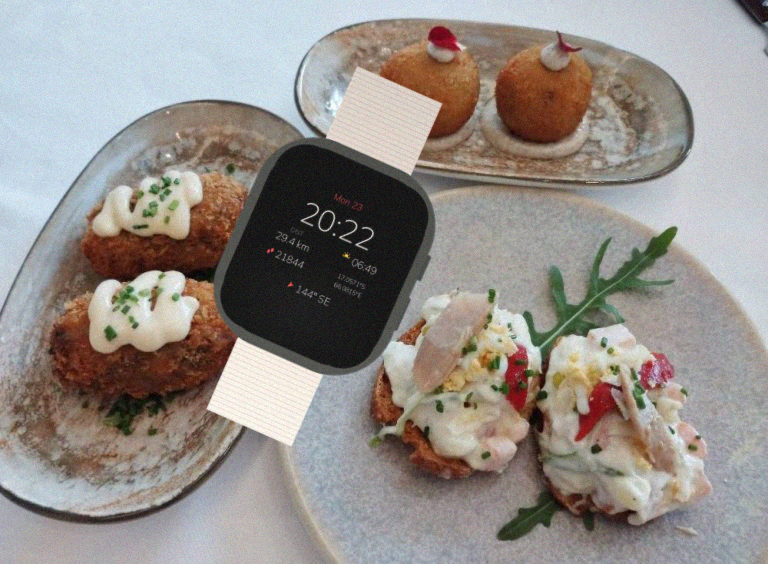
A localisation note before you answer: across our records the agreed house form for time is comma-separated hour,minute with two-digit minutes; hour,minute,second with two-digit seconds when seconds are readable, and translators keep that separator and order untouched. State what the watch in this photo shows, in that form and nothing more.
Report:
20,22
